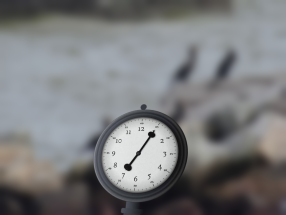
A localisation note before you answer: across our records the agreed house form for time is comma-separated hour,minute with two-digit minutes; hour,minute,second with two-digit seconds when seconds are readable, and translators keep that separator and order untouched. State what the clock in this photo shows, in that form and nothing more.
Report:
7,05
